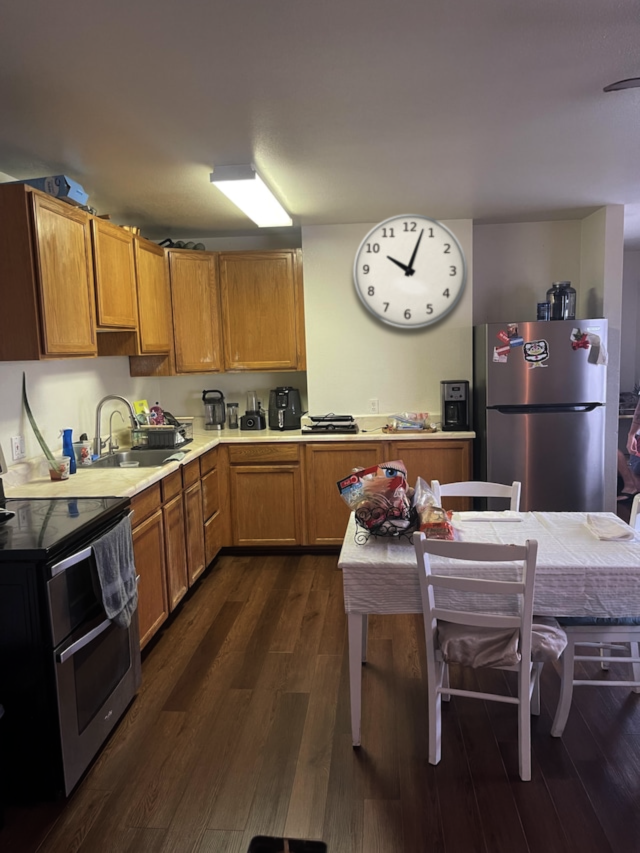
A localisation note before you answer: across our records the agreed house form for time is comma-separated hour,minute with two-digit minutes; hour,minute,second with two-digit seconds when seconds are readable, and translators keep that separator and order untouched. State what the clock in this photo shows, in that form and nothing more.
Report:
10,03
